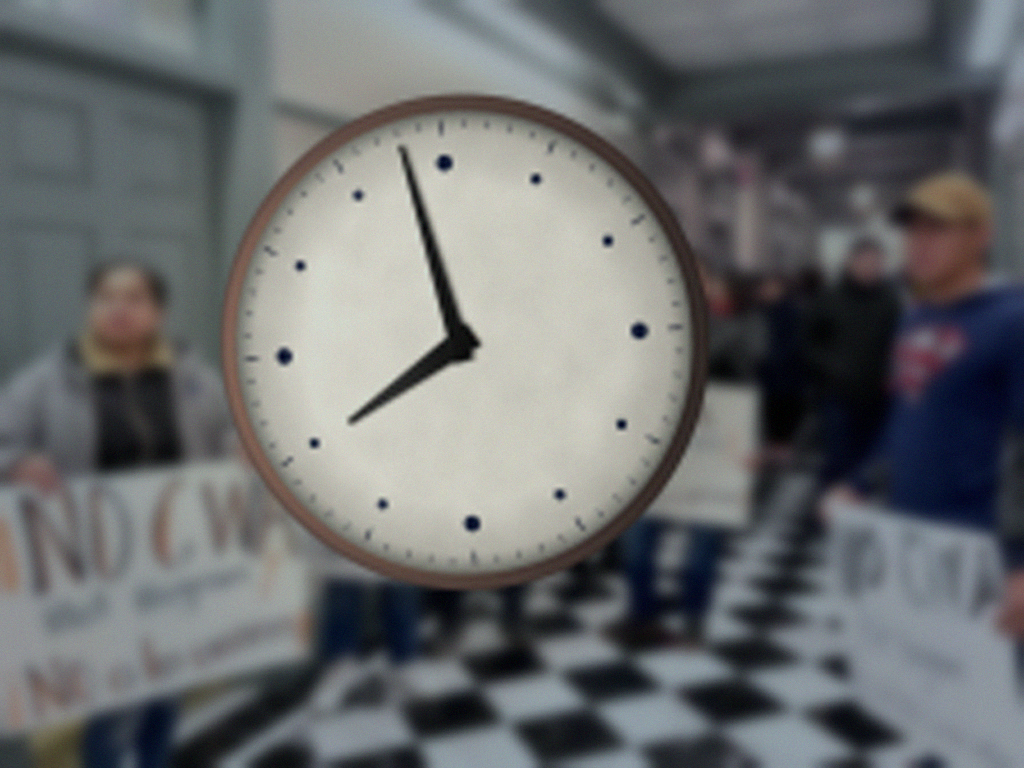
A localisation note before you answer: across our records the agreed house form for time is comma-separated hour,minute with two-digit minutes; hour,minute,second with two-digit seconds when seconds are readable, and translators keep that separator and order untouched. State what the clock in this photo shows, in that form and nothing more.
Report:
7,58
